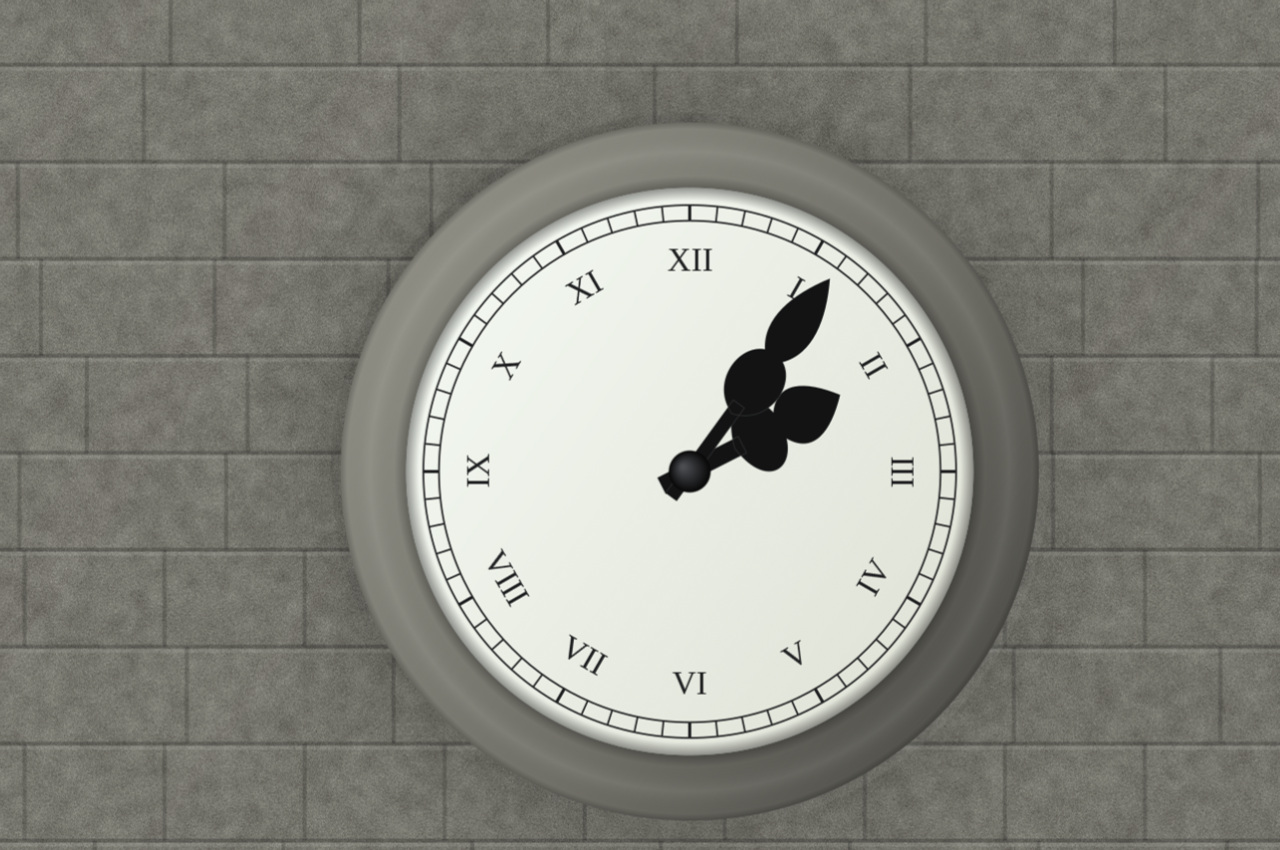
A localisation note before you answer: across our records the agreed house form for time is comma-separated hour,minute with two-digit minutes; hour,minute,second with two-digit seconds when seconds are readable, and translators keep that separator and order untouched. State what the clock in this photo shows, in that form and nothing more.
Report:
2,06
